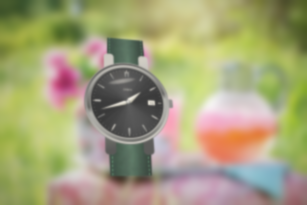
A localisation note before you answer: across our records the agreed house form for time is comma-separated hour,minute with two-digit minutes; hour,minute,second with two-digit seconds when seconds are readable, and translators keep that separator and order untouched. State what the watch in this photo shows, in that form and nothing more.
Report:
1,42
